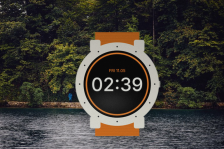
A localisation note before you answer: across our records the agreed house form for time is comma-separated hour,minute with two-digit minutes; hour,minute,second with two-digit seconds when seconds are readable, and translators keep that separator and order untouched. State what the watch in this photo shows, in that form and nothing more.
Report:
2,39
